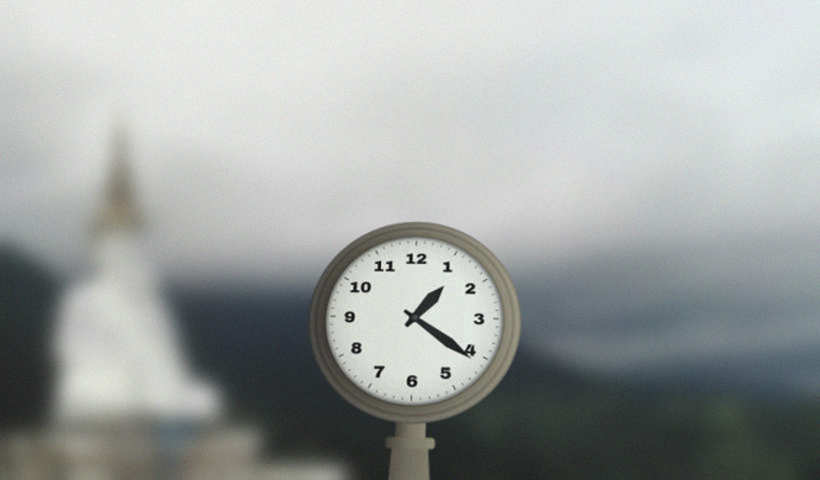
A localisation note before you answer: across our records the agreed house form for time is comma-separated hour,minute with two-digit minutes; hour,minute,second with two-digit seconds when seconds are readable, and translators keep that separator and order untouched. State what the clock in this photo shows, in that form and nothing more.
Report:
1,21
